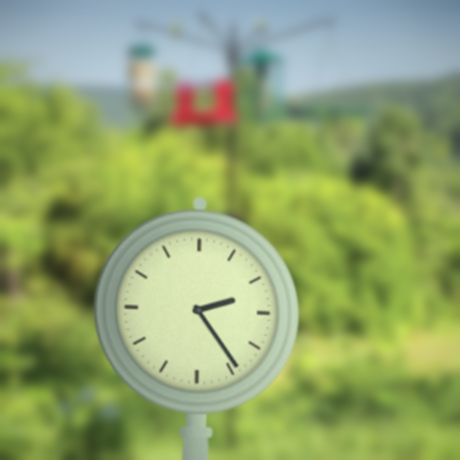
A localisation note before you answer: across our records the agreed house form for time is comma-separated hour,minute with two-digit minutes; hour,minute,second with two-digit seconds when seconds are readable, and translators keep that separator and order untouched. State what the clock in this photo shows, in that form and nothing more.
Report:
2,24
